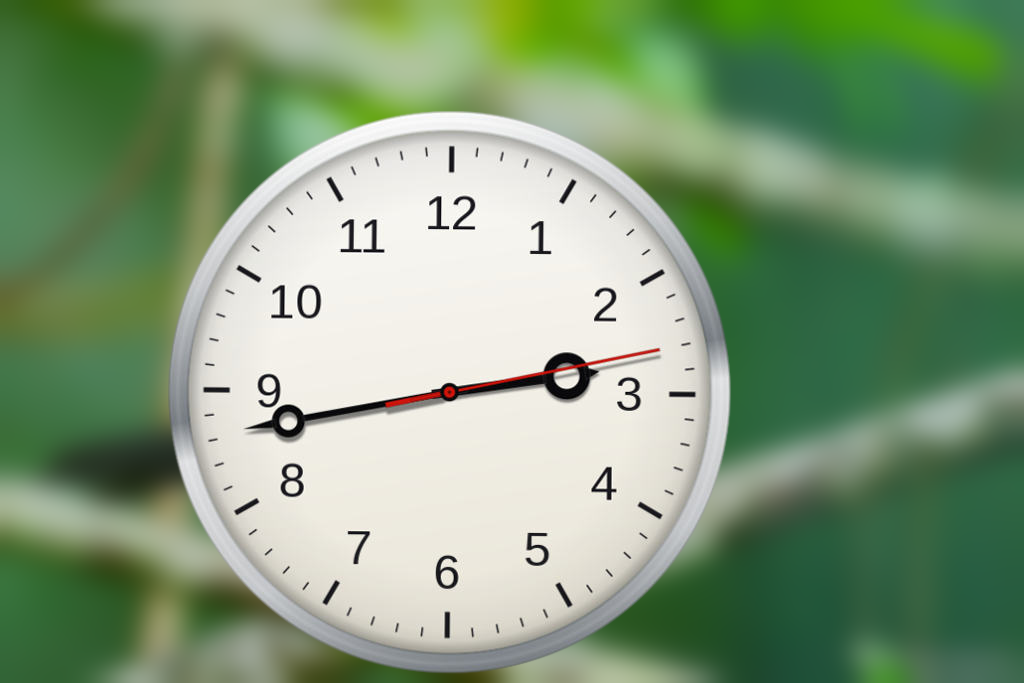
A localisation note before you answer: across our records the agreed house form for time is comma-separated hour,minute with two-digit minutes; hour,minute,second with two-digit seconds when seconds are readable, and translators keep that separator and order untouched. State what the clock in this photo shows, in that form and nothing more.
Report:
2,43,13
